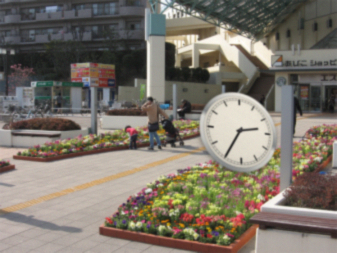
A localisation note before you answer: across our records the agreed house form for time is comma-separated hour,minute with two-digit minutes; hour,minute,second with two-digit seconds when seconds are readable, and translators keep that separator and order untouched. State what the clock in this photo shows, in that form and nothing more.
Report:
2,35
